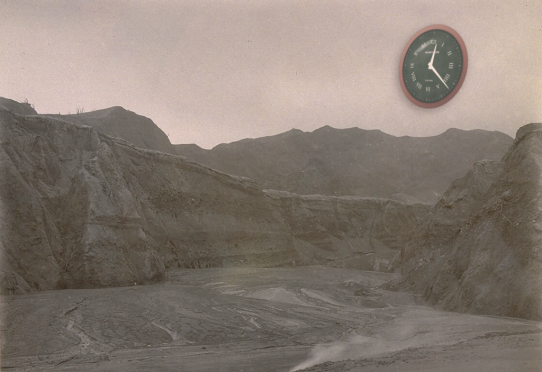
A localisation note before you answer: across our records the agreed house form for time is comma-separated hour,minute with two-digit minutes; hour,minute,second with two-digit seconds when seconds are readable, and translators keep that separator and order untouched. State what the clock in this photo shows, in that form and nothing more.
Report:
12,22
